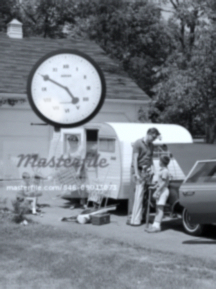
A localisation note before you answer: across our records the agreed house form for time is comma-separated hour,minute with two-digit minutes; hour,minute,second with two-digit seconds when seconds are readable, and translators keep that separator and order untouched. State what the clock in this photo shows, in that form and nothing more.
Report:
4,50
